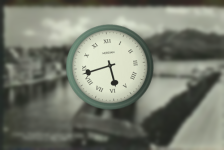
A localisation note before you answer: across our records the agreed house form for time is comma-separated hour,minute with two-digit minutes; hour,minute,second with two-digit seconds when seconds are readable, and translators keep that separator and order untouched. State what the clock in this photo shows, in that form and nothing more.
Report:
5,43
